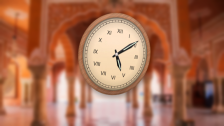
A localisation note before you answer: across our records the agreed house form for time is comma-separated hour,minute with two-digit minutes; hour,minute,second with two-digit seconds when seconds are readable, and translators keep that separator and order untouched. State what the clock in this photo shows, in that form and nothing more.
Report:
5,09
